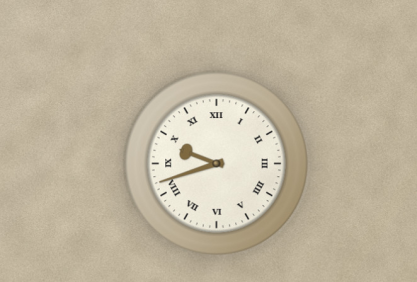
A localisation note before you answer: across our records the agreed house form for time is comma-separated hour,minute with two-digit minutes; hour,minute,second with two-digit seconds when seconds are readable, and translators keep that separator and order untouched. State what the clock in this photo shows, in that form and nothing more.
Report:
9,42
